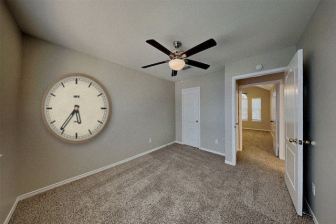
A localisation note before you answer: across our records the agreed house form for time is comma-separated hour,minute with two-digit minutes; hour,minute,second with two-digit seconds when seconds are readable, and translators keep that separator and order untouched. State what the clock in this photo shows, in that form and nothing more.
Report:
5,36
